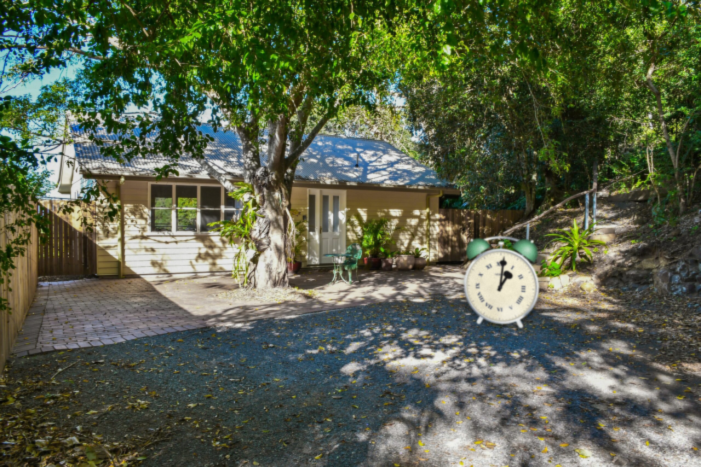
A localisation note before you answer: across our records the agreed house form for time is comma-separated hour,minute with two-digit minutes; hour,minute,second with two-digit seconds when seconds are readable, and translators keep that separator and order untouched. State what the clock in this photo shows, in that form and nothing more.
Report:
1,01
